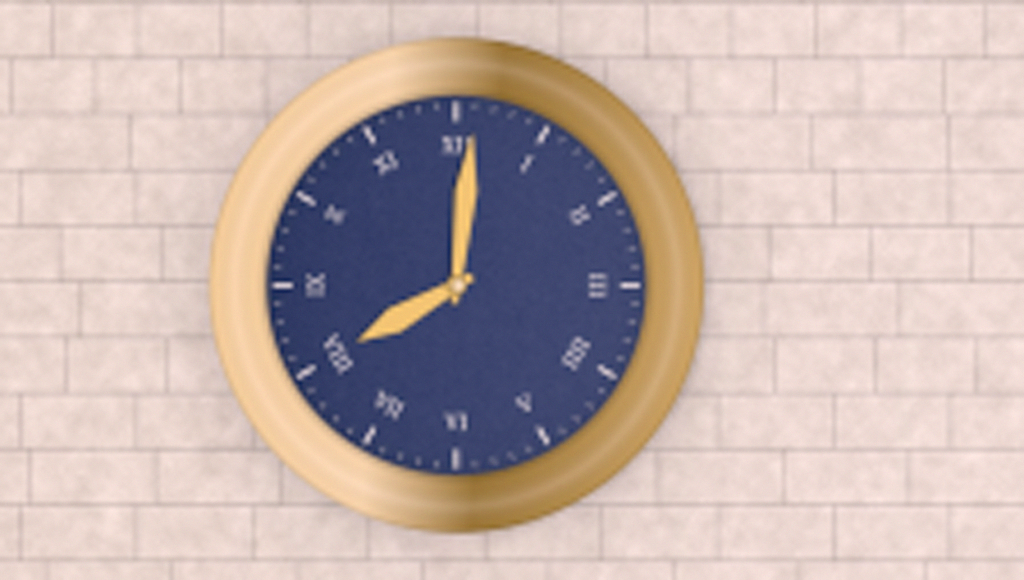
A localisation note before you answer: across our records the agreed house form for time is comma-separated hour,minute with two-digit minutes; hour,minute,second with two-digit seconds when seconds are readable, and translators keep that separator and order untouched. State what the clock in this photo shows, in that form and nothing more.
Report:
8,01
